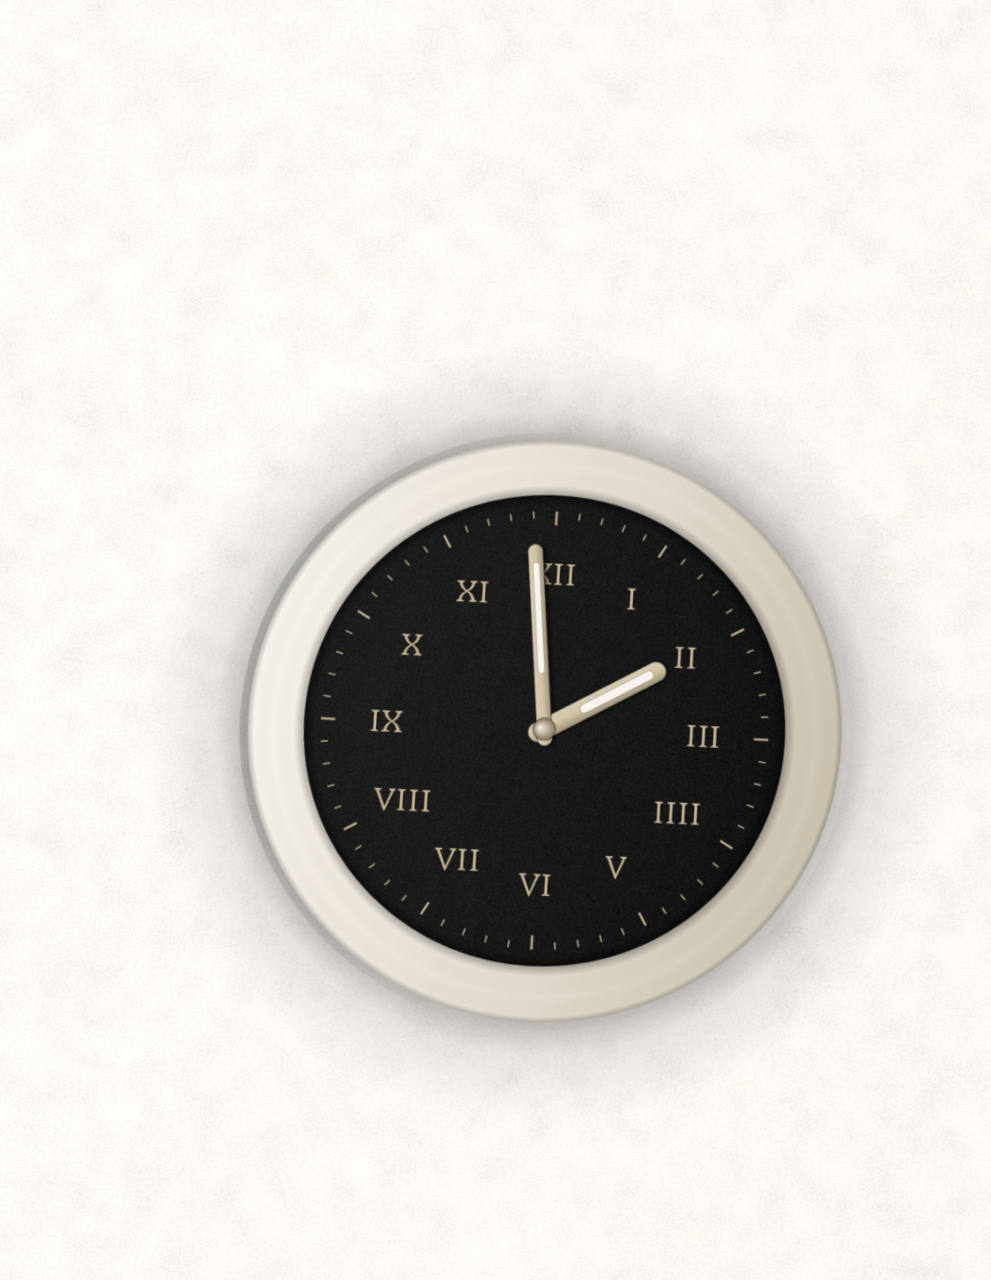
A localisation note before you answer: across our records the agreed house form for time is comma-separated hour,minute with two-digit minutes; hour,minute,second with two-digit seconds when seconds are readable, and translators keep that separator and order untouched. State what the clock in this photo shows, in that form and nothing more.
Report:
1,59
